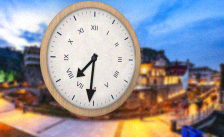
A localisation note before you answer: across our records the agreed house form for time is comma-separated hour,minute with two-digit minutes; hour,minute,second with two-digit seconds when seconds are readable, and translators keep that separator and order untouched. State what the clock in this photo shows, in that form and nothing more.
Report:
7,31
